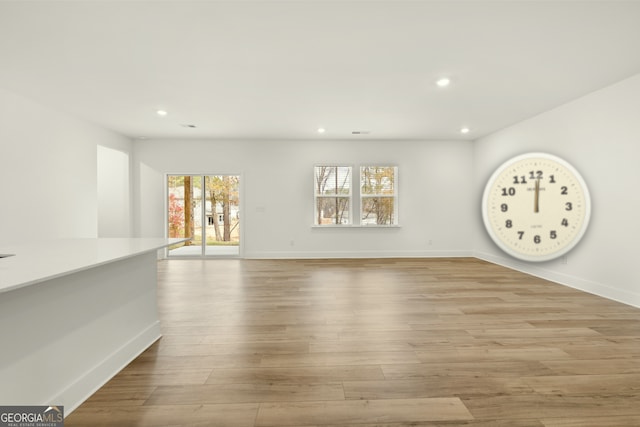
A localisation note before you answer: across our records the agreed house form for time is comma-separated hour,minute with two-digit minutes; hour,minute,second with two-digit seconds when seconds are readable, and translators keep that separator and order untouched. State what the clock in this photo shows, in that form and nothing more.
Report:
12,01
